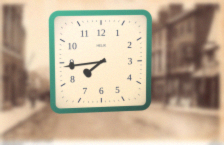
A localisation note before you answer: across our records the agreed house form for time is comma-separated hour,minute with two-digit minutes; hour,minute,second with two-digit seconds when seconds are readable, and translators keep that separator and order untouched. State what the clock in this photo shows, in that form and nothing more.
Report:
7,44
